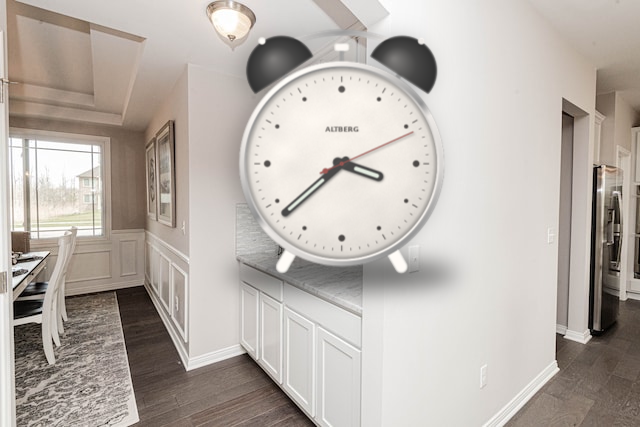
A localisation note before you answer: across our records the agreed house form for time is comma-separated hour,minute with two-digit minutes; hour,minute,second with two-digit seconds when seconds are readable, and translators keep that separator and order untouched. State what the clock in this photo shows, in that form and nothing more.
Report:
3,38,11
